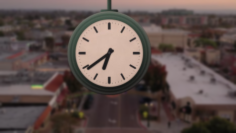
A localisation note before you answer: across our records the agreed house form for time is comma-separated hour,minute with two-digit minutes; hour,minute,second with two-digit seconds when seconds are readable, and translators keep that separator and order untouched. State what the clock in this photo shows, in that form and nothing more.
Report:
6,39
